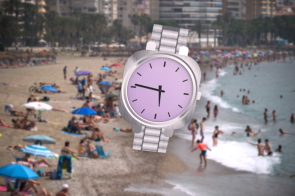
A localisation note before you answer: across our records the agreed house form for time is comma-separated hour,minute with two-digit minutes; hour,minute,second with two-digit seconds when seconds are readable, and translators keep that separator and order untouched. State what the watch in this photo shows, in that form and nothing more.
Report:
5,46
